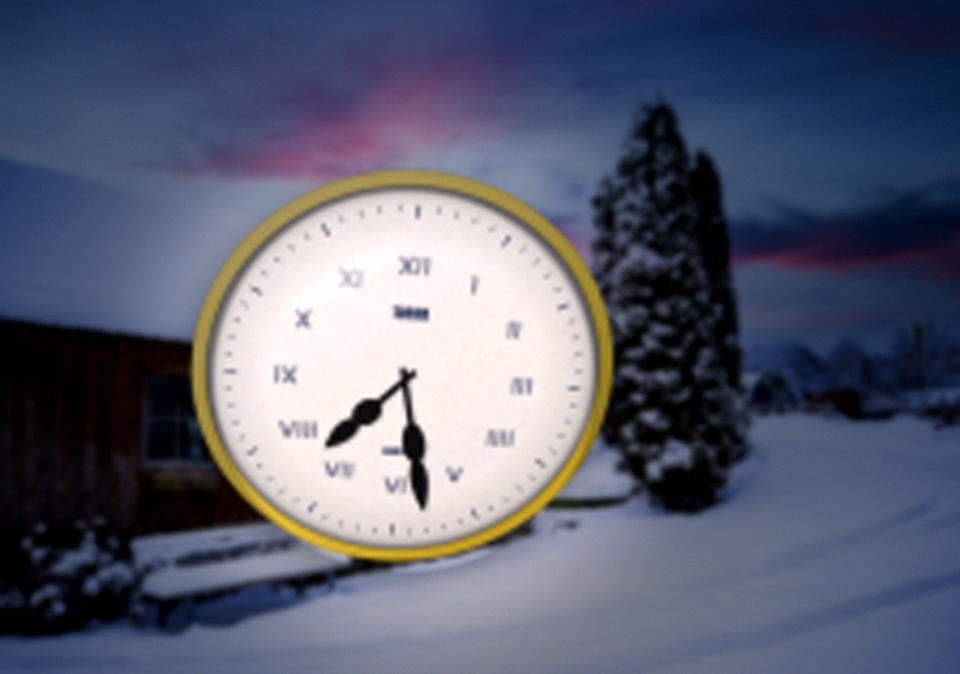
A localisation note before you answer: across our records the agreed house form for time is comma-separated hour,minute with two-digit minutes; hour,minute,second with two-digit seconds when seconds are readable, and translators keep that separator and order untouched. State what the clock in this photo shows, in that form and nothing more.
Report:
7,28
